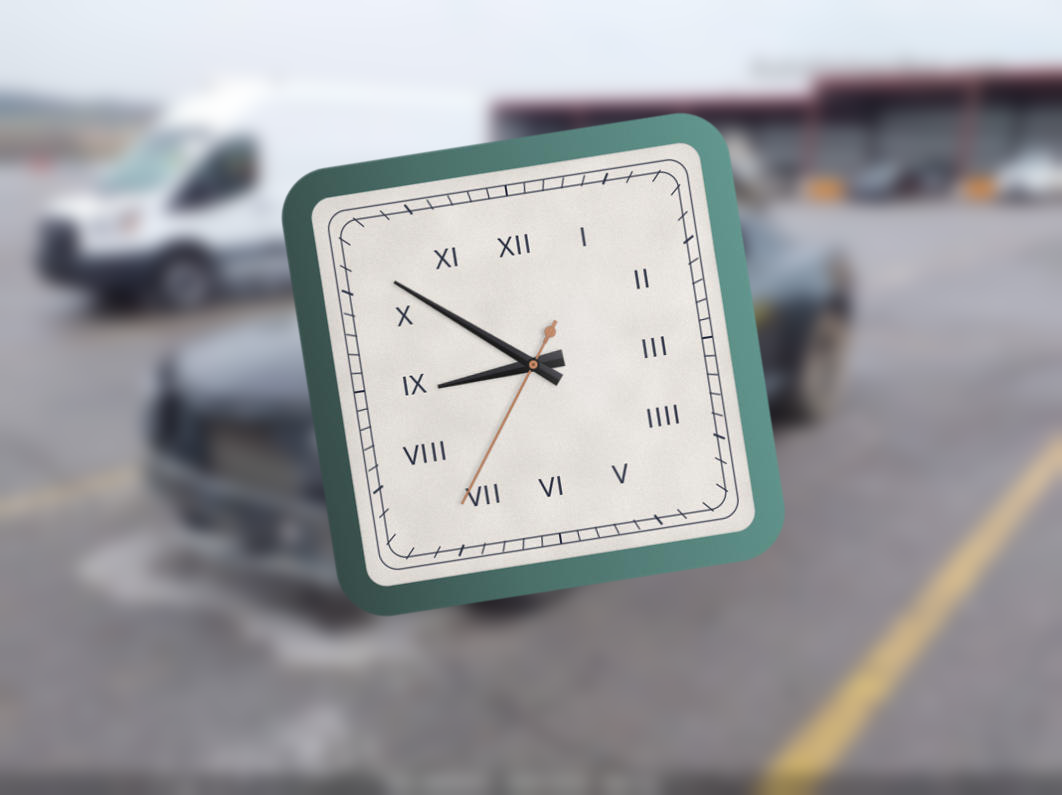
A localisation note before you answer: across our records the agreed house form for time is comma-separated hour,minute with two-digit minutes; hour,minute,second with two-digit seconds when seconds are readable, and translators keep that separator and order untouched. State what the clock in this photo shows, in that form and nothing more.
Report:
8,51,36
